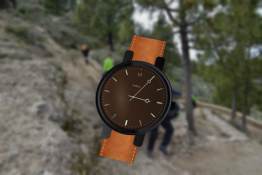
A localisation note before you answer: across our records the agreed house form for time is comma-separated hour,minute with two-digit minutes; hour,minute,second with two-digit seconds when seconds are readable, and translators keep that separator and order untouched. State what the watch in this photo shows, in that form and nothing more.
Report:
3,05
